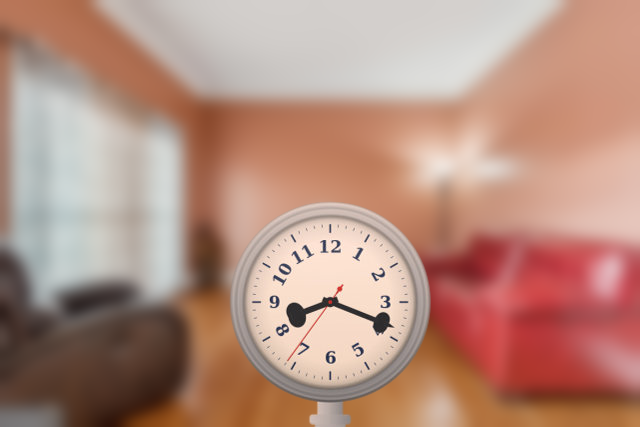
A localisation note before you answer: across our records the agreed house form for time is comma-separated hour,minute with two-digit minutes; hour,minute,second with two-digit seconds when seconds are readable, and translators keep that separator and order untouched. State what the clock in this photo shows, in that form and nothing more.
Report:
8,18,36
